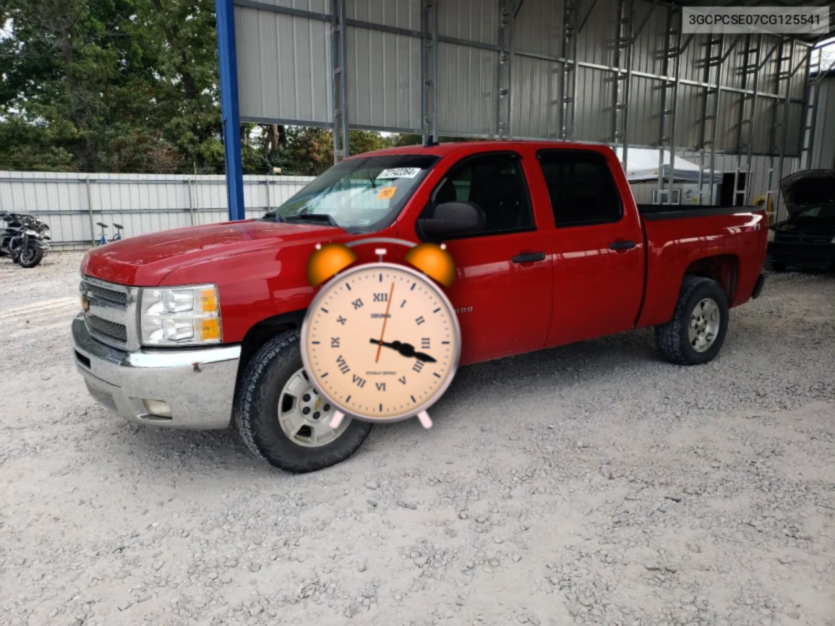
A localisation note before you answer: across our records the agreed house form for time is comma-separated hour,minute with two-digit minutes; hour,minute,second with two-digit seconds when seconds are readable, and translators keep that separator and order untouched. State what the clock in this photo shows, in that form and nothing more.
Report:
3,18,02
